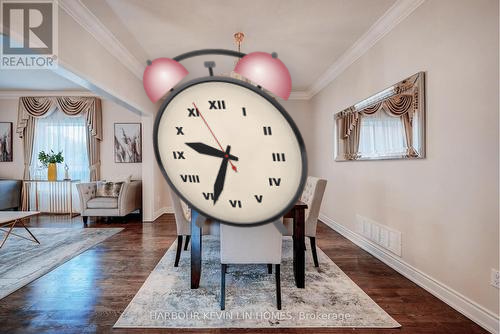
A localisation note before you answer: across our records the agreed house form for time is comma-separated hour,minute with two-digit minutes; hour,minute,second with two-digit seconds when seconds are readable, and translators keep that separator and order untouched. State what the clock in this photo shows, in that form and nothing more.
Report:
9,33,56
